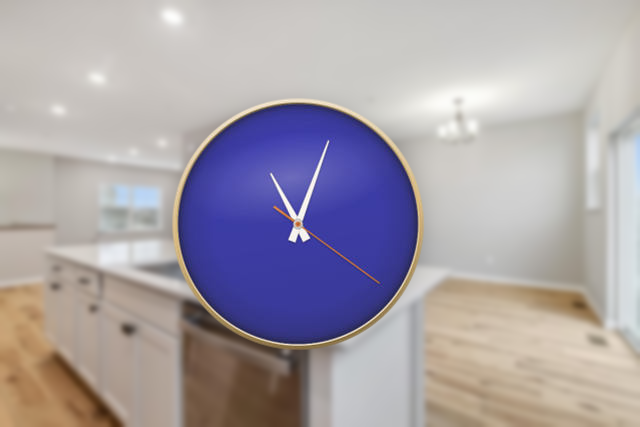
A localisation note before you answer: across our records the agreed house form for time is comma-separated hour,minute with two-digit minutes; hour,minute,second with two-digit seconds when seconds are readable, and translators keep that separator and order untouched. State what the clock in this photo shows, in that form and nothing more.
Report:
11,03,21
